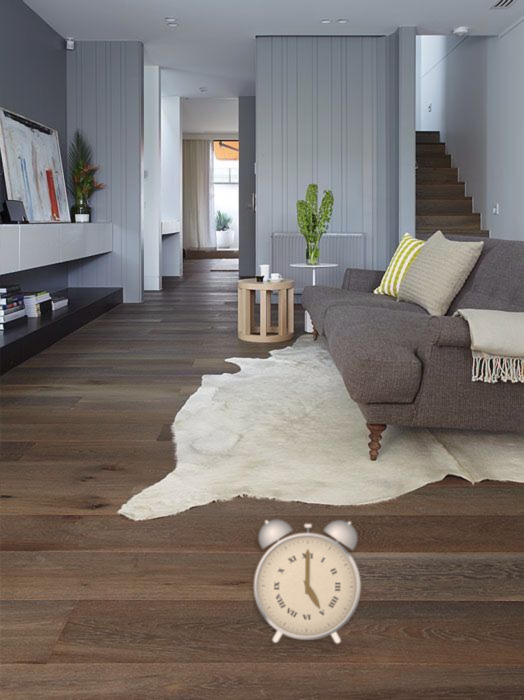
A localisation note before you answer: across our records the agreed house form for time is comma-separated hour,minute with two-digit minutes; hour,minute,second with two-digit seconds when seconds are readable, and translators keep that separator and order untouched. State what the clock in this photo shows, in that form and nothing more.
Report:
5,00
